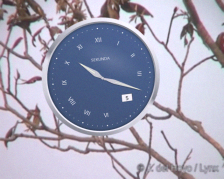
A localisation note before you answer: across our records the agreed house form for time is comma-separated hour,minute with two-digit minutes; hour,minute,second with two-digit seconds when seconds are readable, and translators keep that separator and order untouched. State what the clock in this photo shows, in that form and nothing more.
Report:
10,19
